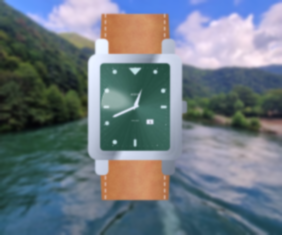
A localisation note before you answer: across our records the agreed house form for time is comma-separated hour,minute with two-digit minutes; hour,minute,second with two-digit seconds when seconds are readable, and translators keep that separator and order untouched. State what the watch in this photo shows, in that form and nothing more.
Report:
12,41
